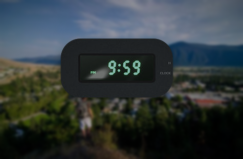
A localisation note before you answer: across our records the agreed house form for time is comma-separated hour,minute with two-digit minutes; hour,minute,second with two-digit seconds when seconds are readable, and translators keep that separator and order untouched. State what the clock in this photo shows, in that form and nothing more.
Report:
9,59
